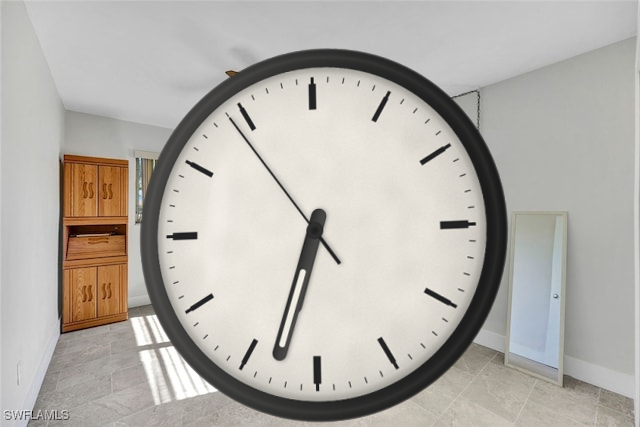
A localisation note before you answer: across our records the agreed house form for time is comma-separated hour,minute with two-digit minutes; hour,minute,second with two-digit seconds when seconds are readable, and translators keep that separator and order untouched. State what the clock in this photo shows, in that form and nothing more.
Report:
6,32,54
